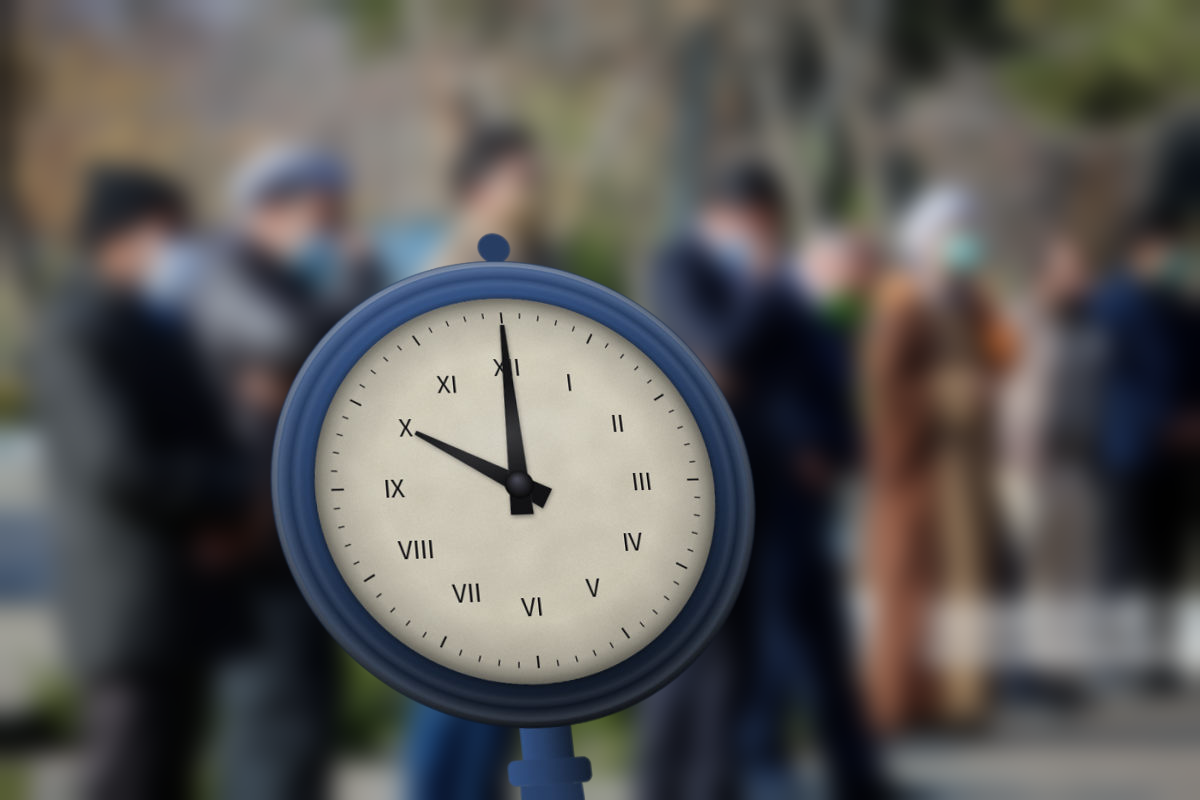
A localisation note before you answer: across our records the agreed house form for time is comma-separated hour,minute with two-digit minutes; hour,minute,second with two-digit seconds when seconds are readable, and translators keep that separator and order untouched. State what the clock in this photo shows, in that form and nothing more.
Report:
10,00
